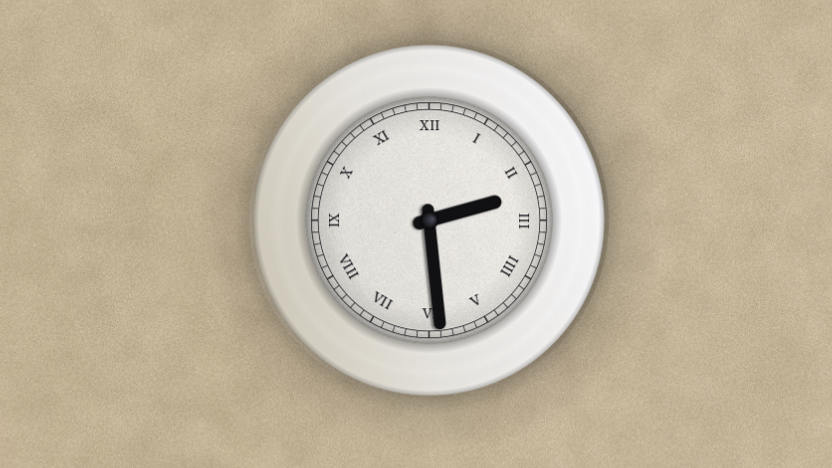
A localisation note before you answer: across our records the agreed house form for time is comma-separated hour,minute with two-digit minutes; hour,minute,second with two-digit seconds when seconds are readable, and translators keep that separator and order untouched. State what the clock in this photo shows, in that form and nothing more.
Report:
2,29
